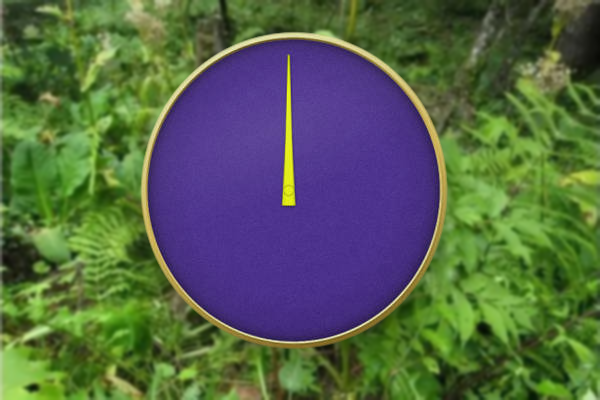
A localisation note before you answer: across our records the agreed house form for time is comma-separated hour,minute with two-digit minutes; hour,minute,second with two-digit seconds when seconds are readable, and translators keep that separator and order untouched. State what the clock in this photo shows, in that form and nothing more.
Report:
12,00
